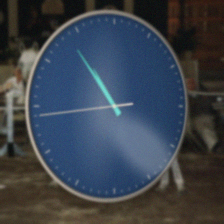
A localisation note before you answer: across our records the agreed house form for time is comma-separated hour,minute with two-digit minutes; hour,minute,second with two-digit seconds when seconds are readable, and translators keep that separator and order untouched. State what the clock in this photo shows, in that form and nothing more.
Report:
10,53,44
